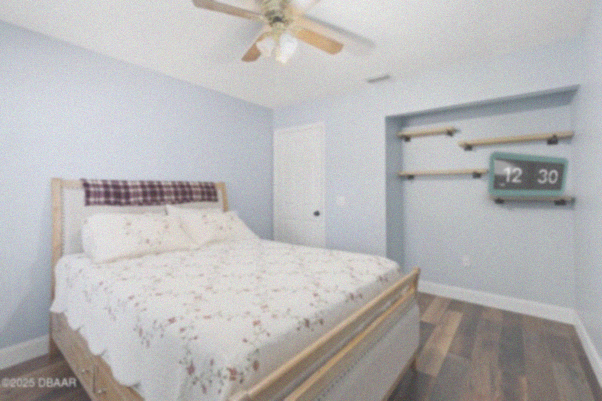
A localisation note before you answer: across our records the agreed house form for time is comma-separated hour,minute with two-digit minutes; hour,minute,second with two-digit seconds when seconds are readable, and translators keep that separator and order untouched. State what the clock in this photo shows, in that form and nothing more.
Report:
12,30
